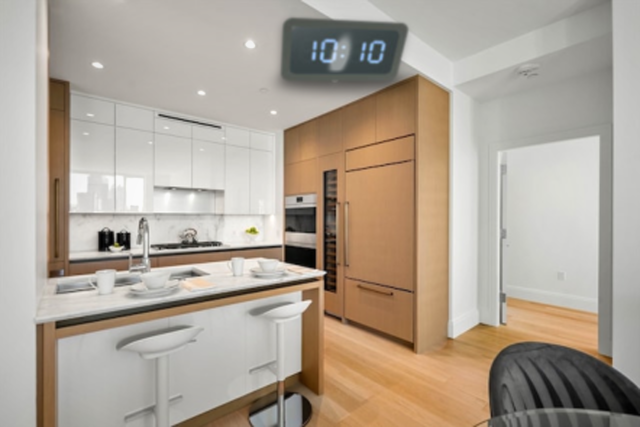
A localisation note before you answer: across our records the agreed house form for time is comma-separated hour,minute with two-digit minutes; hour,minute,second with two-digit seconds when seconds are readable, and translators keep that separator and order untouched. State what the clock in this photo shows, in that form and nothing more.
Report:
10,10
